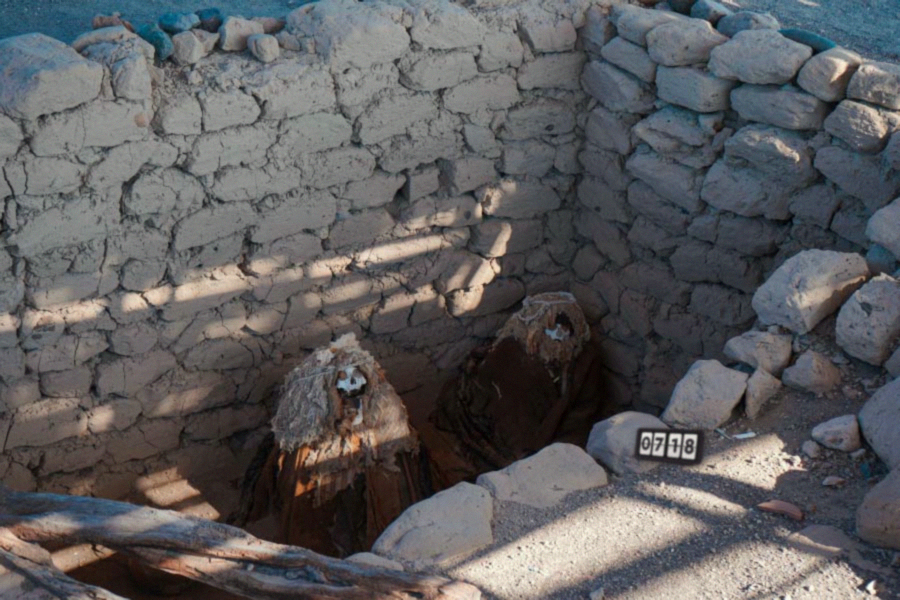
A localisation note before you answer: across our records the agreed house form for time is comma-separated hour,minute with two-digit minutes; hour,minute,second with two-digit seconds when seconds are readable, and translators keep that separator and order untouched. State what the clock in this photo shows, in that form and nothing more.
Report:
7,18
